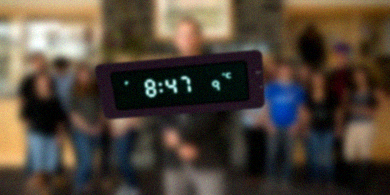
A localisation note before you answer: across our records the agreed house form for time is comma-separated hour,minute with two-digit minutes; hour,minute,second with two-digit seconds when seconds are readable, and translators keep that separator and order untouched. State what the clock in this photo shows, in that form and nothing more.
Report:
8,47
